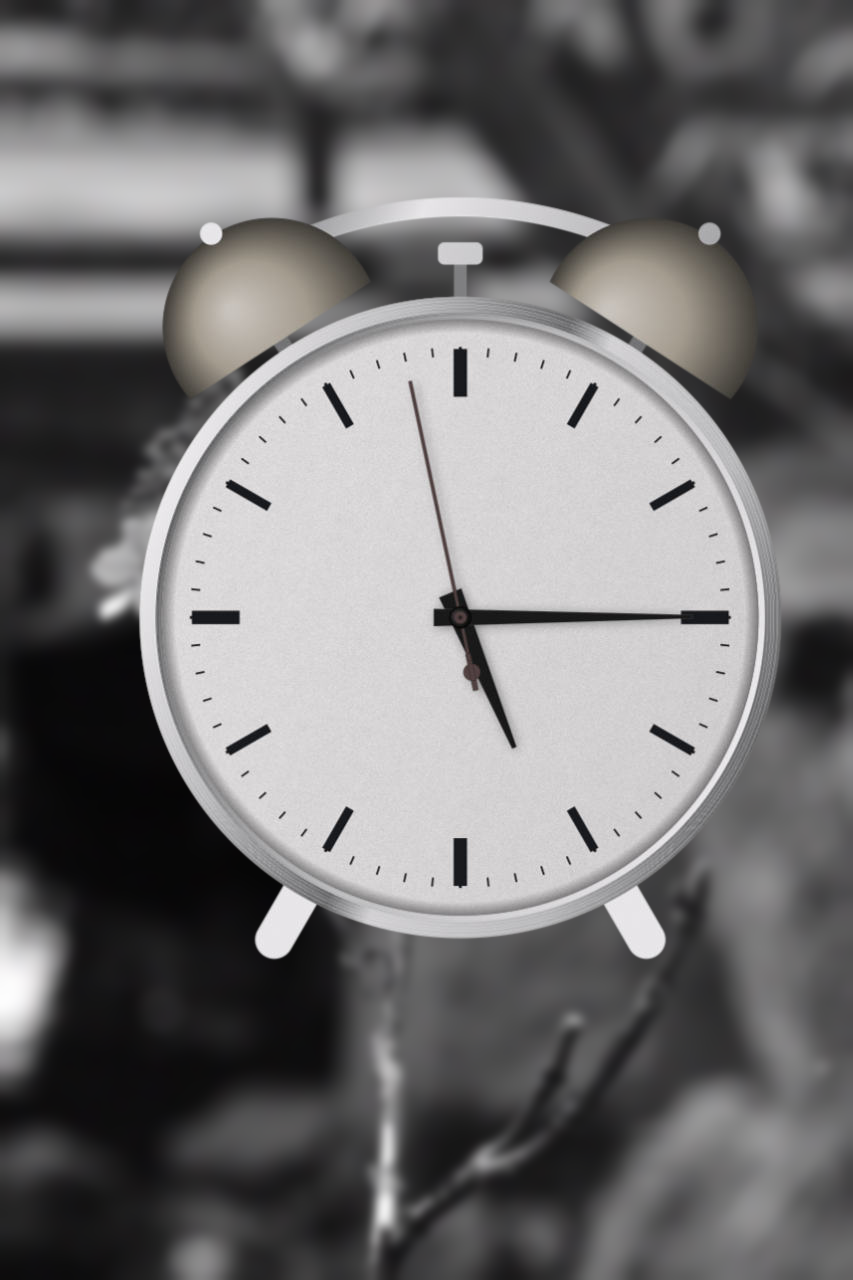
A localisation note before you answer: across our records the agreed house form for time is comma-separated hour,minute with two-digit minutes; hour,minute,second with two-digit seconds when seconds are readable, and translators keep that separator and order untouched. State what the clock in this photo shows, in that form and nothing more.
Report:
5,14,58
